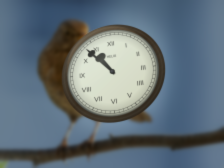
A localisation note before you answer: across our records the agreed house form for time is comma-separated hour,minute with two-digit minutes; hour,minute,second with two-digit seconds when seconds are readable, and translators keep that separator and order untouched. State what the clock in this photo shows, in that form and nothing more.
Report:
10,53
